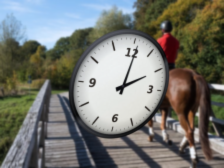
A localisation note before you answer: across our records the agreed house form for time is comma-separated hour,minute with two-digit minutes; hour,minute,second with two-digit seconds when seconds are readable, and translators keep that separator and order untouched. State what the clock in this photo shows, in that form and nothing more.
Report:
2,01
